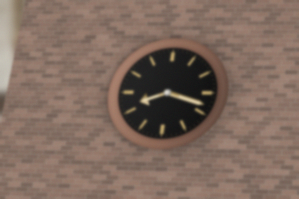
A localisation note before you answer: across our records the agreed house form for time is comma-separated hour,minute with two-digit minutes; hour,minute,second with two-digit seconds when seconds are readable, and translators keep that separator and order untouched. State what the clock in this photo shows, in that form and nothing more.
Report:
8,18
